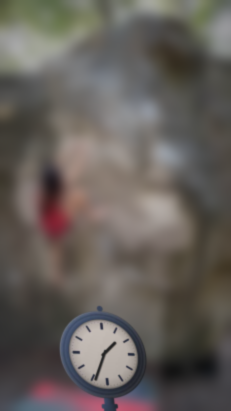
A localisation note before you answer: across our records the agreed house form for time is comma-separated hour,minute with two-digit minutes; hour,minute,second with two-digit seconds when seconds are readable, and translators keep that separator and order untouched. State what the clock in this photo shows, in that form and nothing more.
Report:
1,34
